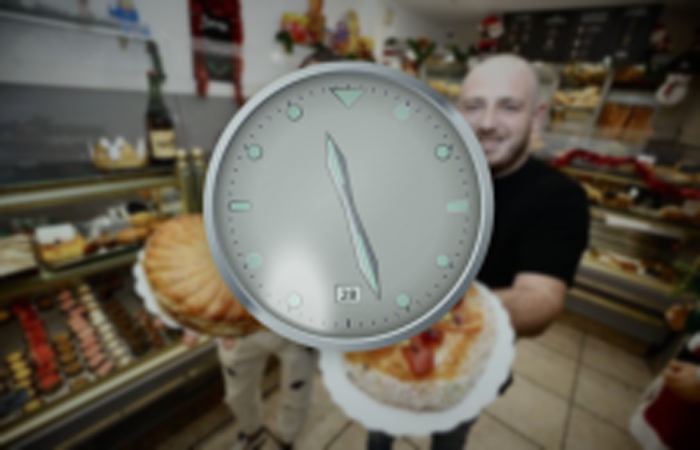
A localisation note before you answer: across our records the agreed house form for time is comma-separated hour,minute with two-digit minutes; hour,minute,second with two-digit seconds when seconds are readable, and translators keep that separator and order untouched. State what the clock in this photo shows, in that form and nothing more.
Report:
11,27
